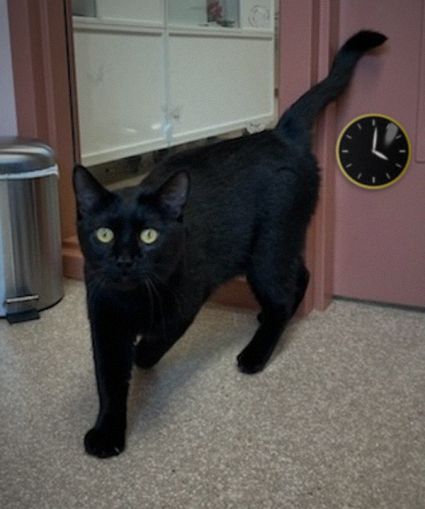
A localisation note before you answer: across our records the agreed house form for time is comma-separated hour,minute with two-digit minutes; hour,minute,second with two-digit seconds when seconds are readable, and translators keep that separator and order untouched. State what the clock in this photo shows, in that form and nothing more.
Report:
4,01
